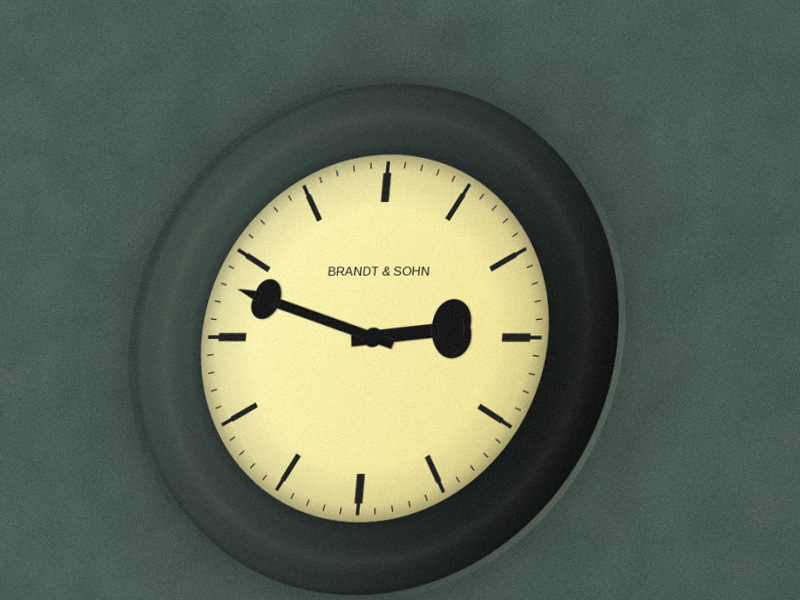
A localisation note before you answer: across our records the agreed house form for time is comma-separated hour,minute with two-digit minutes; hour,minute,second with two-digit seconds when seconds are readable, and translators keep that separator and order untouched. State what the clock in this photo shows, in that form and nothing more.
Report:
2,48
